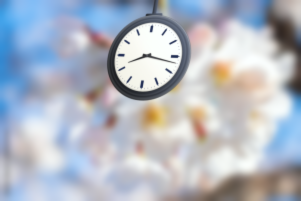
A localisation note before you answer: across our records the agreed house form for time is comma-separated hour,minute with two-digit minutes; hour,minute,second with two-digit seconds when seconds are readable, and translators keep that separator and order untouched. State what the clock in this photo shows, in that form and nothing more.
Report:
8,17
